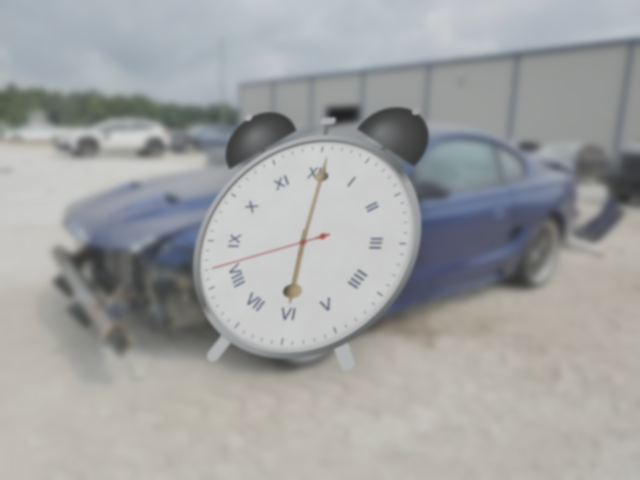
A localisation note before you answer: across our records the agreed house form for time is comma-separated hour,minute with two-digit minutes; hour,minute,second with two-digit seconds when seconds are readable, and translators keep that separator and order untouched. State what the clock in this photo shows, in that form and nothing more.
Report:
6,00,42
